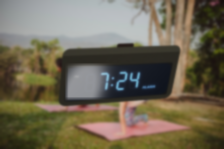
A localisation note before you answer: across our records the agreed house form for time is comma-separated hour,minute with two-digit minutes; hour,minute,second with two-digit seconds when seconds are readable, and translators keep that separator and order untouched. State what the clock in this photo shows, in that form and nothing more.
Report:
7,24
